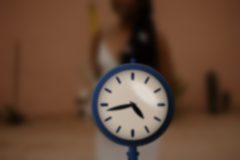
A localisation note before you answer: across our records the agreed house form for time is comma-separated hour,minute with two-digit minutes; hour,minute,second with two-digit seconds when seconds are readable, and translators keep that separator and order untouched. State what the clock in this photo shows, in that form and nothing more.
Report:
4,43
